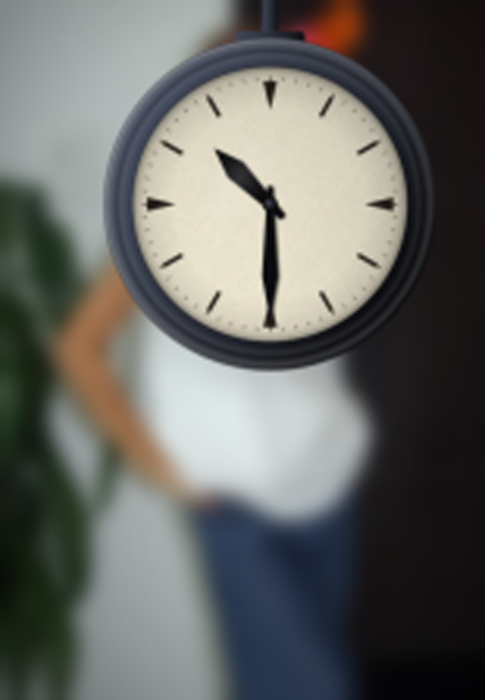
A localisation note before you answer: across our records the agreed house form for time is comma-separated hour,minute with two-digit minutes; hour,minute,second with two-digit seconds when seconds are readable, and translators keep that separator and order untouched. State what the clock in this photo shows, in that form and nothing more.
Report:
10,30
